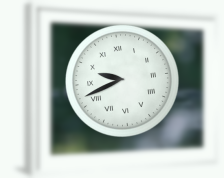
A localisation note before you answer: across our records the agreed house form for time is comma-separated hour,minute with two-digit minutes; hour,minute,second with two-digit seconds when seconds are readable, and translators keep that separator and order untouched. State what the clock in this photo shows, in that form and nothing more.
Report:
9,42
